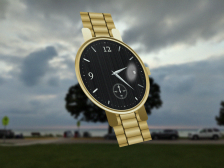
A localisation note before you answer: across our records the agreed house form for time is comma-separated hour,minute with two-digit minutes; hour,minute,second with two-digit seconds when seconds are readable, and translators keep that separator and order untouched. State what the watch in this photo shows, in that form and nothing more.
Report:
2,23
